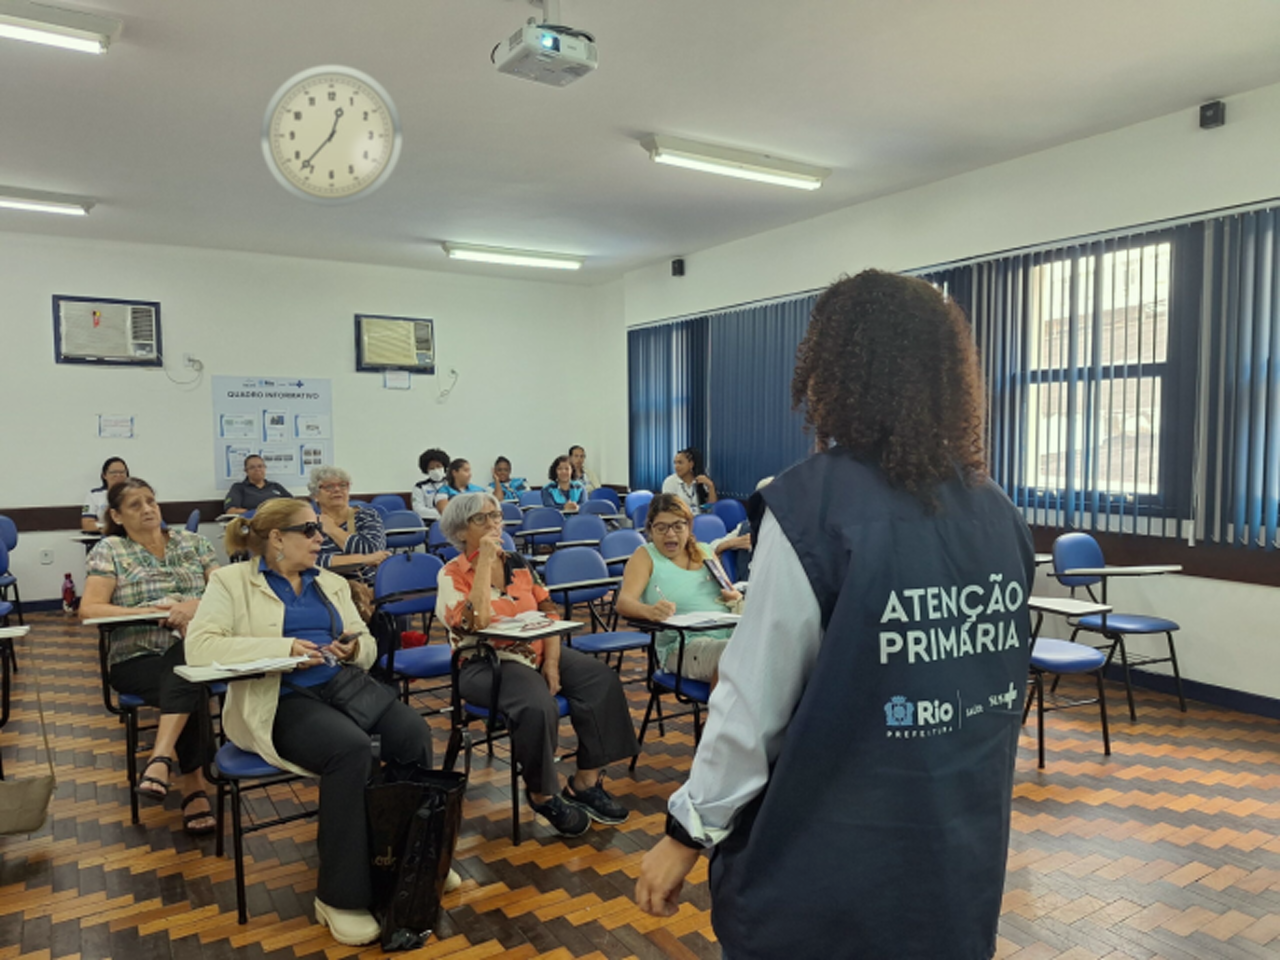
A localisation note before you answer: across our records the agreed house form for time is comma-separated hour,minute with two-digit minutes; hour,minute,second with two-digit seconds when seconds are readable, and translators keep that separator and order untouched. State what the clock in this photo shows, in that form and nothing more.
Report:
12,37
